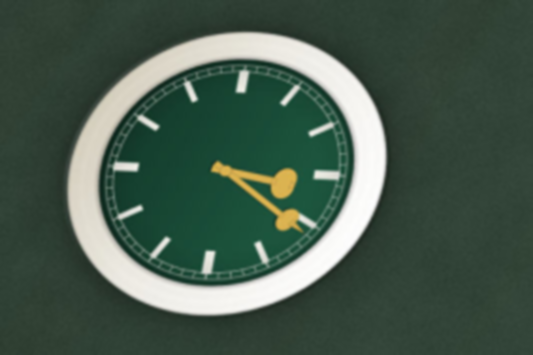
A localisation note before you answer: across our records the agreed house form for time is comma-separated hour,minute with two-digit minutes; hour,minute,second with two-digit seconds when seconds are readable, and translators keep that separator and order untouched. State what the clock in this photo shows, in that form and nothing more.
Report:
3,21
